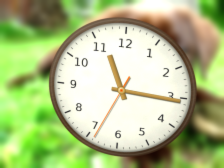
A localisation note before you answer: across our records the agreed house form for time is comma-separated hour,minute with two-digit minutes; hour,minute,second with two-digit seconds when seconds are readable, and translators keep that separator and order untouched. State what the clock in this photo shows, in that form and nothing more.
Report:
11,15,34
